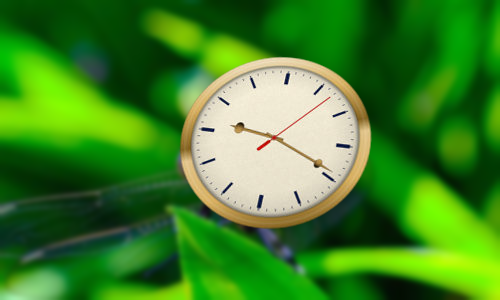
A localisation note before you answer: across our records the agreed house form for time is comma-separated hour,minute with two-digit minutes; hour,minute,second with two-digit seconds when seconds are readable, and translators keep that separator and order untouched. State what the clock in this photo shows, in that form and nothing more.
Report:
9,19,07
